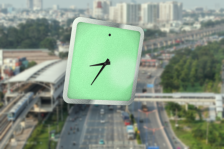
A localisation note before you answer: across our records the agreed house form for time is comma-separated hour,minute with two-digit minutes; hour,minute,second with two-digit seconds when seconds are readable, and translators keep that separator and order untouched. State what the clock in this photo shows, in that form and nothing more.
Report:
8,35
